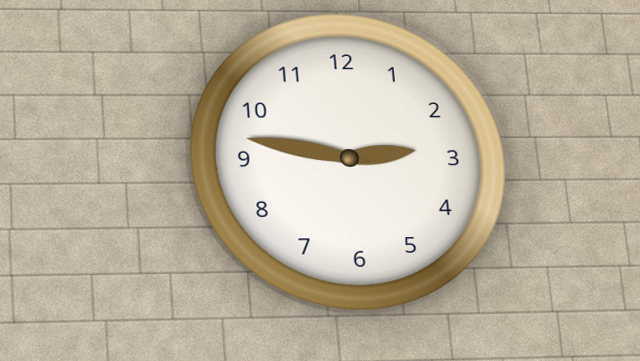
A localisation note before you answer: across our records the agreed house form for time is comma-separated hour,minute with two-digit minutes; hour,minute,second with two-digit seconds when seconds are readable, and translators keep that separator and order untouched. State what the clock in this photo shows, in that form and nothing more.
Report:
2,47
